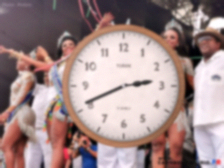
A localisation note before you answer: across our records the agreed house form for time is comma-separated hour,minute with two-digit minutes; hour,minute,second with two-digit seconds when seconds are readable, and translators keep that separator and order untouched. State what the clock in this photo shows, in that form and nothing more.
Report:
2,41
